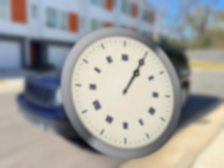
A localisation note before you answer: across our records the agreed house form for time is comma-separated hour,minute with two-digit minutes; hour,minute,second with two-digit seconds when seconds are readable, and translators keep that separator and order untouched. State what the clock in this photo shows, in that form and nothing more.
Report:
1,05
